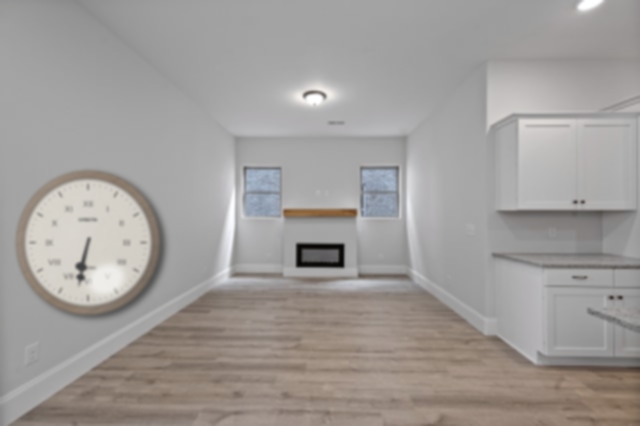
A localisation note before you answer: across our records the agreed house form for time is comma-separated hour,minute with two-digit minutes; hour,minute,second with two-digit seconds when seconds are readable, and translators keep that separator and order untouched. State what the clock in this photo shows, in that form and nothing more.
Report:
6,32
